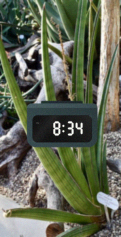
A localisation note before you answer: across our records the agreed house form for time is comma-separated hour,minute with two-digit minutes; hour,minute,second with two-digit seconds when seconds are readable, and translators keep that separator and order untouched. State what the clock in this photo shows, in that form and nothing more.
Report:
8,34
